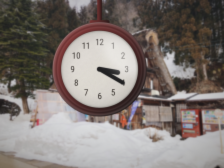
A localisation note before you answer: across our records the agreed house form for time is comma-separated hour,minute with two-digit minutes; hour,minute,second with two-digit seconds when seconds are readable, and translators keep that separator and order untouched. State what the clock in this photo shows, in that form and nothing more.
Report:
3,20
